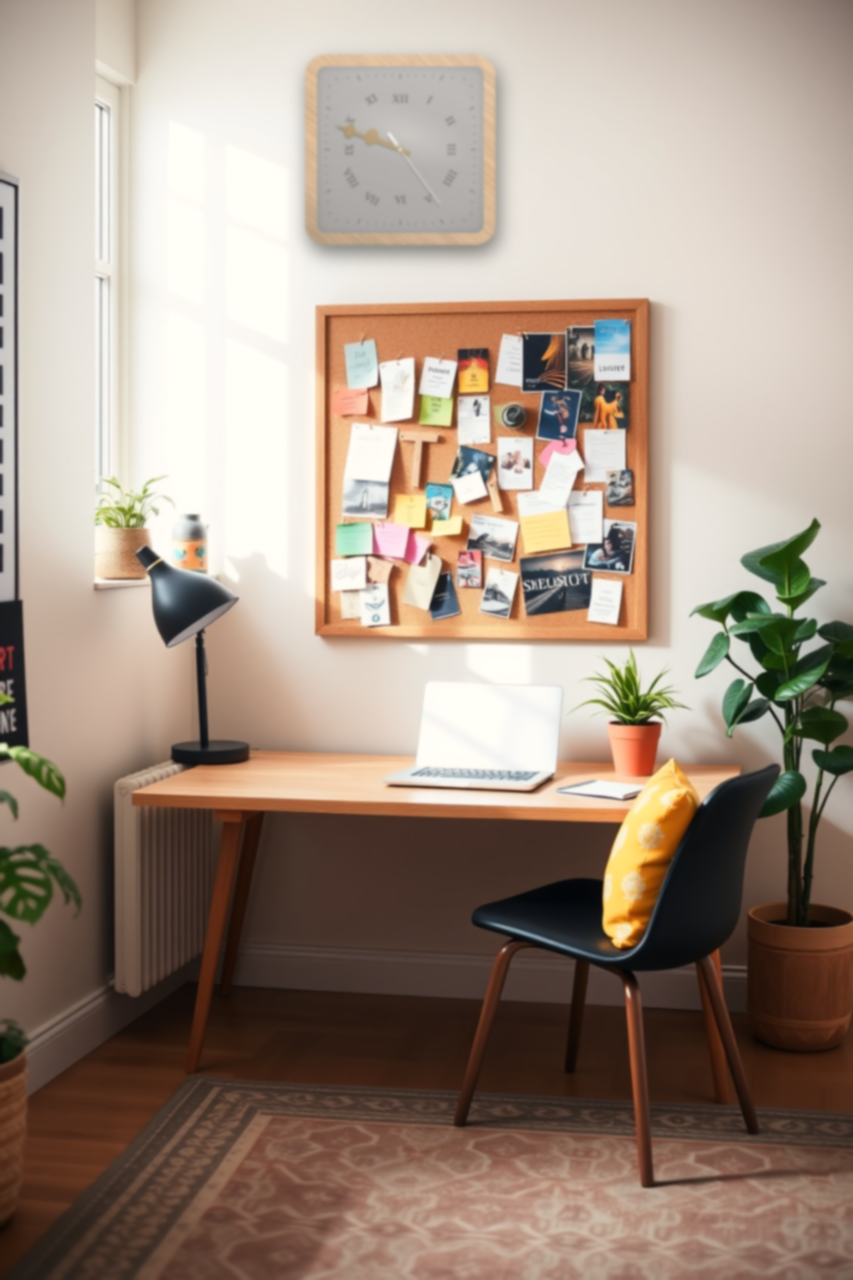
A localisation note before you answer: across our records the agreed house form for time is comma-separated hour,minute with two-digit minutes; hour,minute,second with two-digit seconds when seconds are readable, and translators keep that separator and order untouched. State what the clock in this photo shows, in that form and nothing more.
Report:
9,48,24
